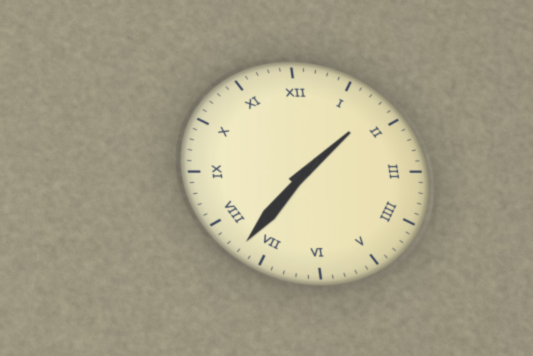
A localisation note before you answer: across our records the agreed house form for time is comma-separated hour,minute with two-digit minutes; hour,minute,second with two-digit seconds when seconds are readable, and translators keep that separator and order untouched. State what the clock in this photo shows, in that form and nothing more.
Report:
1,37
